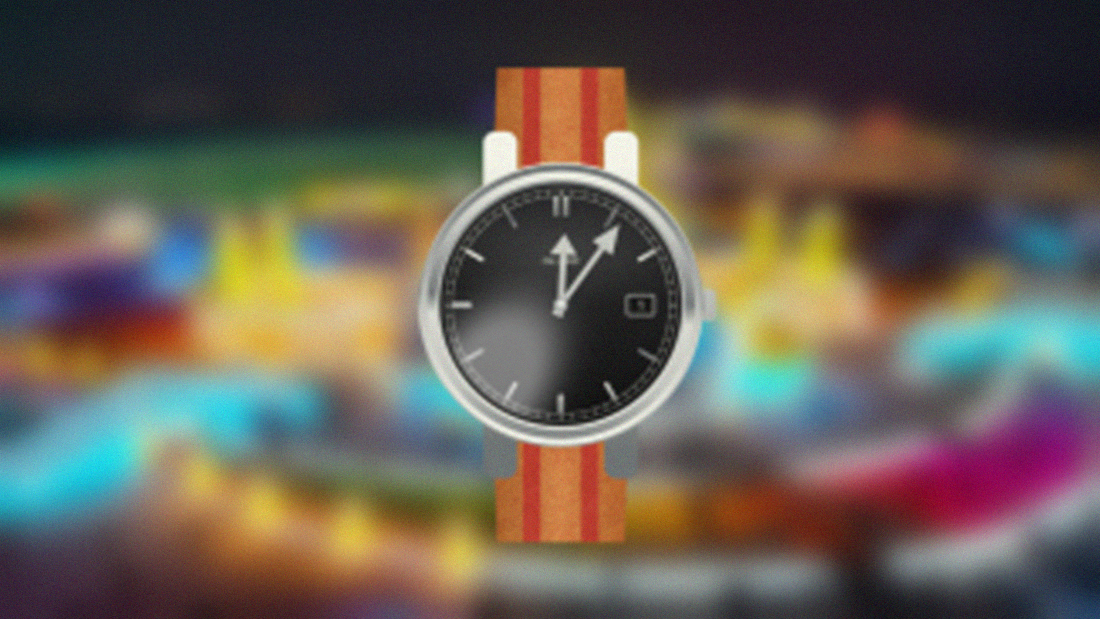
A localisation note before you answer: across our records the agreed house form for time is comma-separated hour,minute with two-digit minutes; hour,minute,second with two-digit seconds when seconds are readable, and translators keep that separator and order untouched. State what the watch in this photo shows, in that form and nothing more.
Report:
12,06
